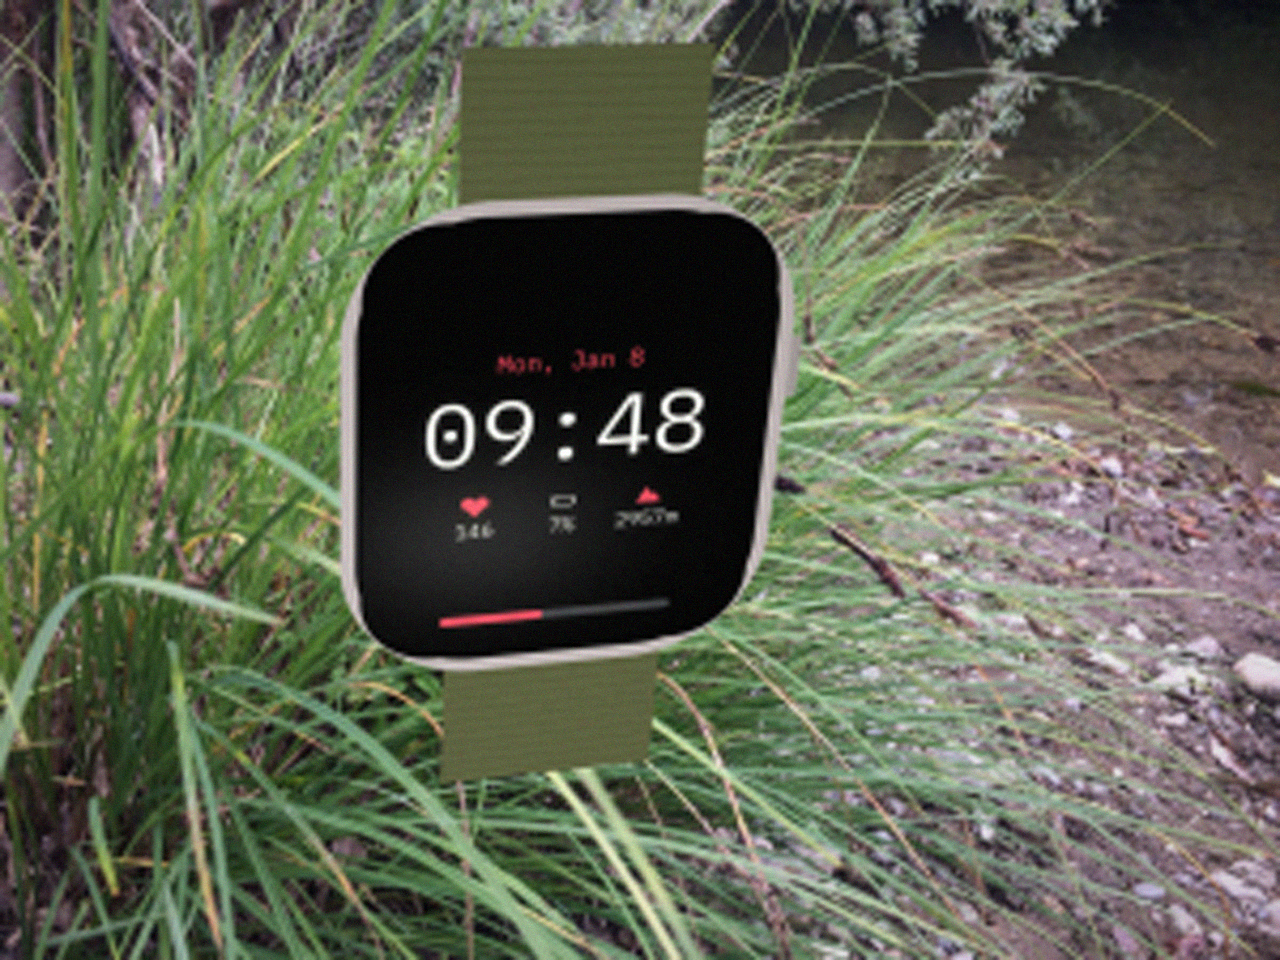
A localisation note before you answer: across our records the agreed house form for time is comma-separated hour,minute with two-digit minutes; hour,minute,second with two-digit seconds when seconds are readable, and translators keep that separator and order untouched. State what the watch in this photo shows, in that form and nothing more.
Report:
9,48
